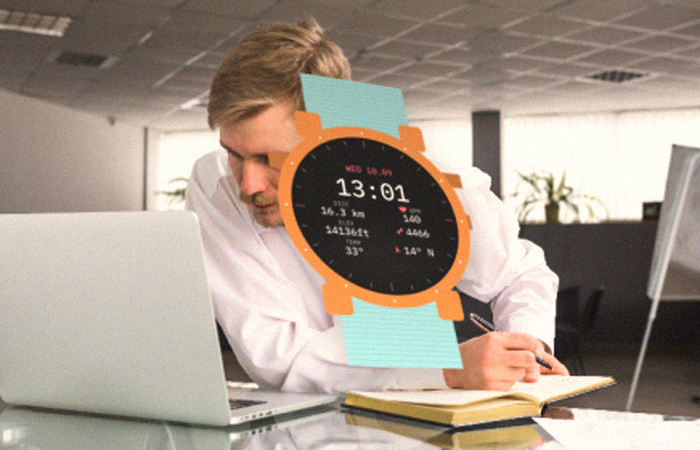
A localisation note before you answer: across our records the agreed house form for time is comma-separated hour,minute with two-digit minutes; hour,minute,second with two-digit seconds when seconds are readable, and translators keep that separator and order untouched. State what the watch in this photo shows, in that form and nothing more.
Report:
13,01
